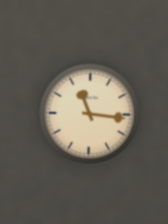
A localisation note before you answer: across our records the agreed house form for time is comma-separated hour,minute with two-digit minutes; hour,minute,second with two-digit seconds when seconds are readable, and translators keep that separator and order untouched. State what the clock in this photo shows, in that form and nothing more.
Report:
11,16
